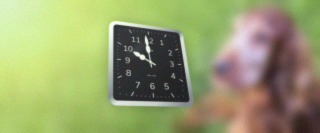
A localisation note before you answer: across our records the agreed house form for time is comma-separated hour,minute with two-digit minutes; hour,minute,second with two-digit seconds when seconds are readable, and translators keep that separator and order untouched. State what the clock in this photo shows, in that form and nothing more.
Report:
9,59
